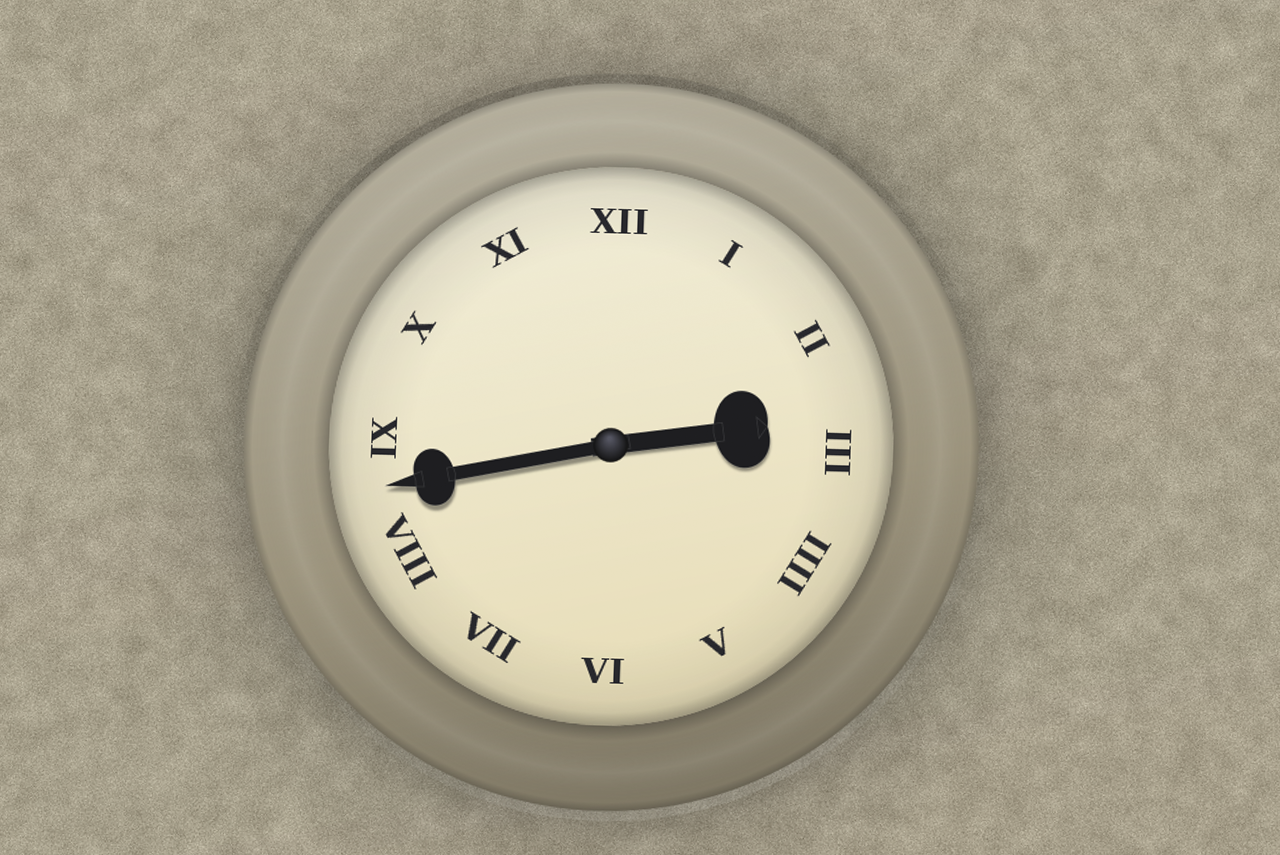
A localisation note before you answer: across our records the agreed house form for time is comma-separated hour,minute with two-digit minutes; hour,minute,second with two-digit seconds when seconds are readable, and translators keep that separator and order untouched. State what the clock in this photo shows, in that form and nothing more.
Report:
2,43
